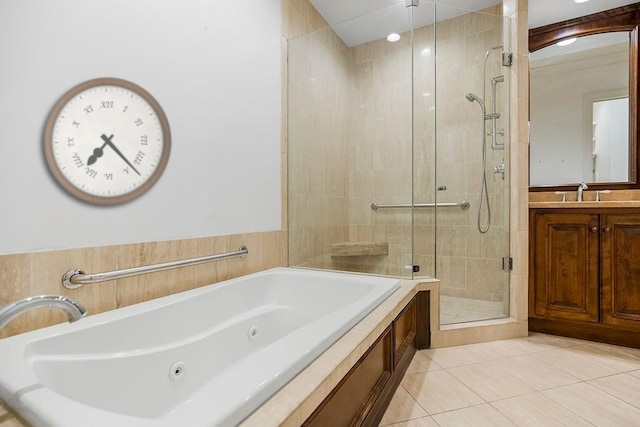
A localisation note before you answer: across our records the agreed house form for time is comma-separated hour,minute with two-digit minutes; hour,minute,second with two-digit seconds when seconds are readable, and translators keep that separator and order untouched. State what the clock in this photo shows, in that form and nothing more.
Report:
7,23
